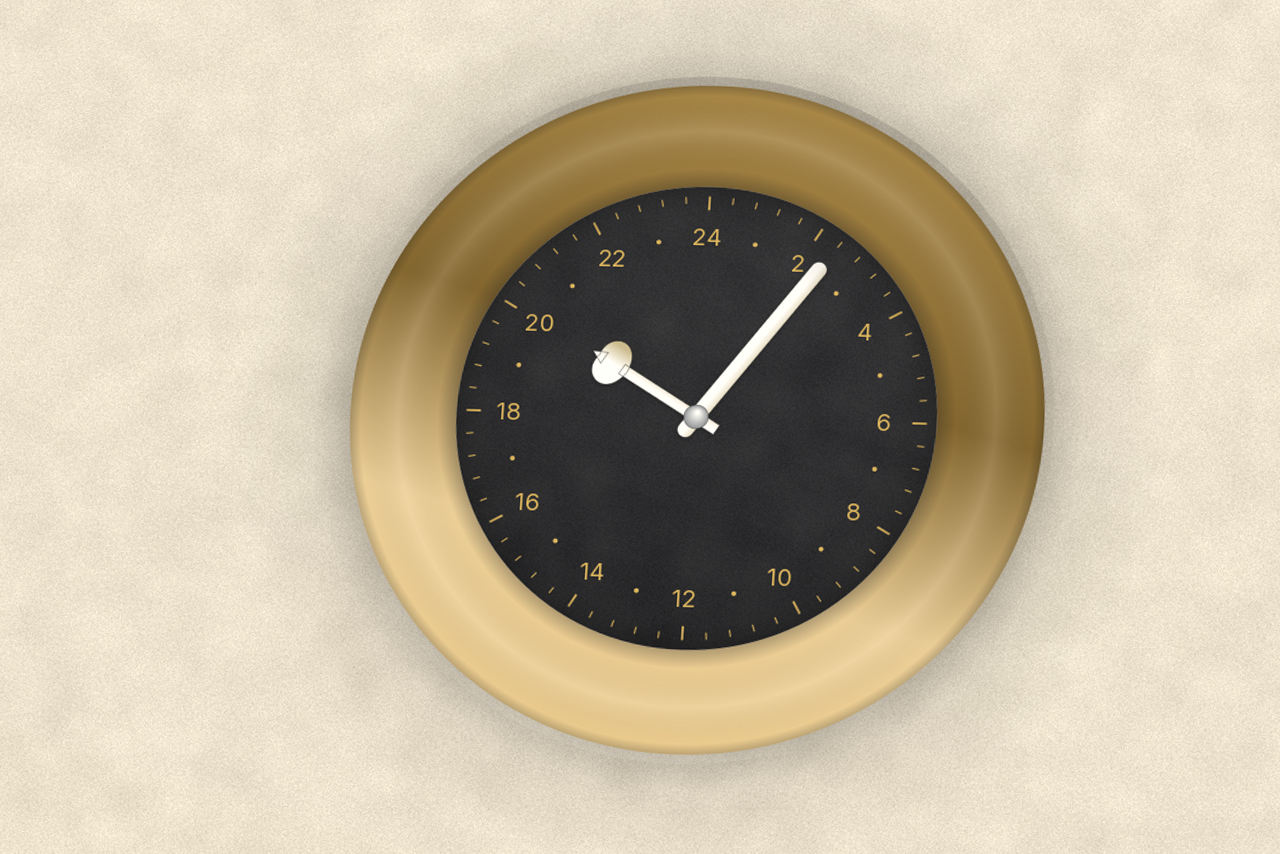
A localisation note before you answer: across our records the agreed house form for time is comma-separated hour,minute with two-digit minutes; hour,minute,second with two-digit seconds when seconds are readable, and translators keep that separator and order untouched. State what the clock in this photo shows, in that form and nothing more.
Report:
20,06
